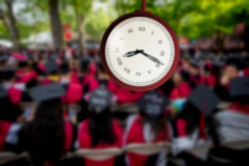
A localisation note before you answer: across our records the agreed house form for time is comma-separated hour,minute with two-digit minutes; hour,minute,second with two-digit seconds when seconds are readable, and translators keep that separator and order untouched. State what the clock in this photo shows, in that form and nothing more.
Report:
8,19
